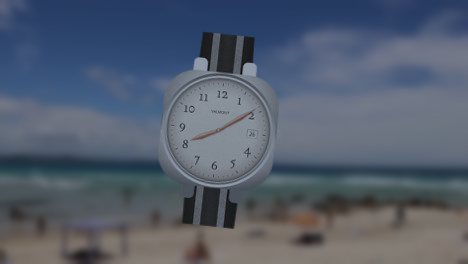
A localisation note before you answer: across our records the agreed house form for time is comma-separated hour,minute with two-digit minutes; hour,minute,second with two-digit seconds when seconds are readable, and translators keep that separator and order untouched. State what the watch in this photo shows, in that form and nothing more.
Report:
8,09
